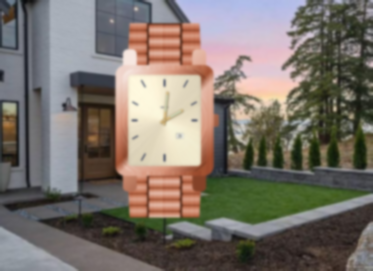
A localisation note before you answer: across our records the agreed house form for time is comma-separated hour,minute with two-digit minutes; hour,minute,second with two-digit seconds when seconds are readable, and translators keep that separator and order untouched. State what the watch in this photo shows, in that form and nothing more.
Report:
2,01
